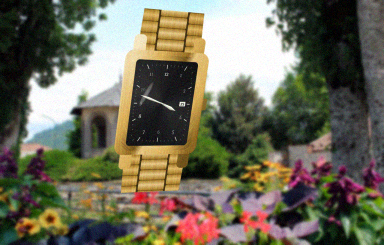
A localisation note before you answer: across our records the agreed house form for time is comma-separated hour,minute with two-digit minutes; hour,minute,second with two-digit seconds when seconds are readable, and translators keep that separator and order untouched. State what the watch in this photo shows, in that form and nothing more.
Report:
3,48
